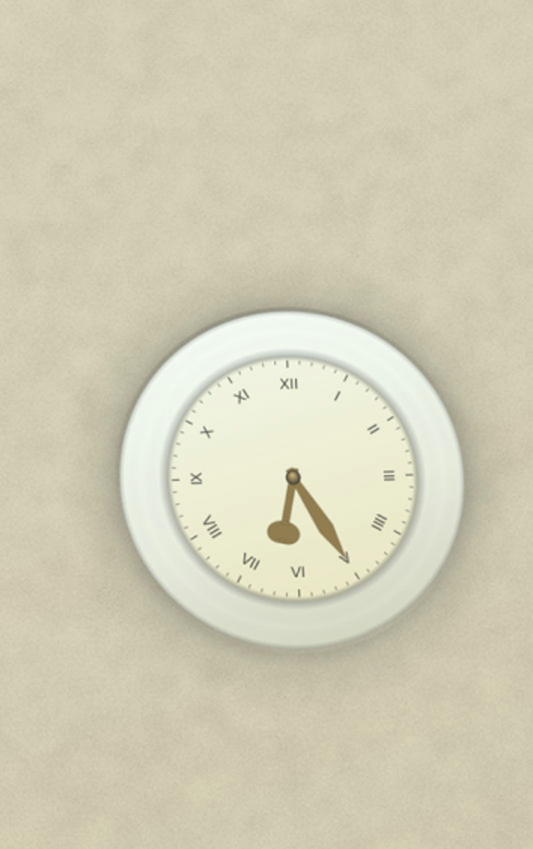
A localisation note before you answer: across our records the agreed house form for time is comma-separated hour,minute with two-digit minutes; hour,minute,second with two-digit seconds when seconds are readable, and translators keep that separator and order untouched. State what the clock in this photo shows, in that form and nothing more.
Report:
6,25
